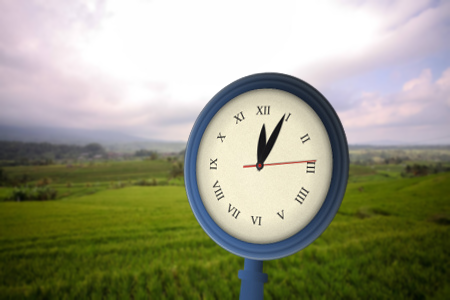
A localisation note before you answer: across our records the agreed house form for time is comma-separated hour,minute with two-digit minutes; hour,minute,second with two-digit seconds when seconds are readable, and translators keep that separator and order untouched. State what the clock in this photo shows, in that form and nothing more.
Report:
12,04,14
